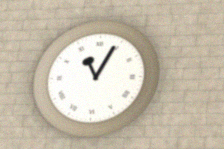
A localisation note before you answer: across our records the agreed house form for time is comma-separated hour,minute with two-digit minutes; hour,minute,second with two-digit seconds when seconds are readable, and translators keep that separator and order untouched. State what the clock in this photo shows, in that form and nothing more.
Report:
11,04
